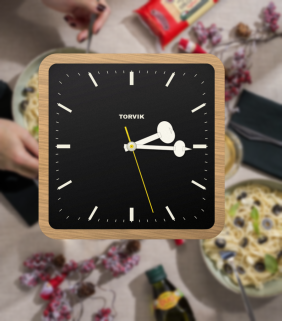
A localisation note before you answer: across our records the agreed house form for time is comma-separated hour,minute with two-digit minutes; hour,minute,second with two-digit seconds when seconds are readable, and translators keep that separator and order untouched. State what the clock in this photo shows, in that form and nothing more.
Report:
2,15,27
